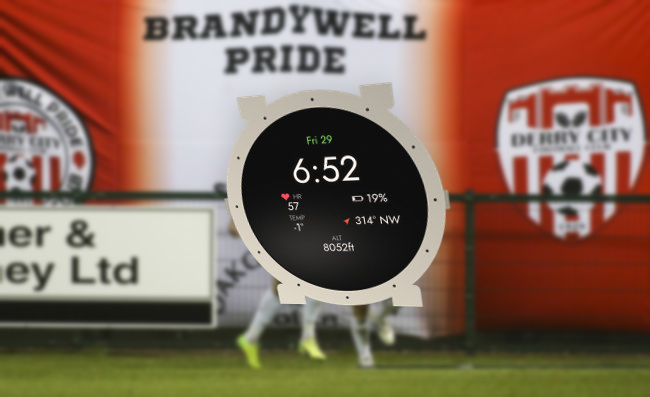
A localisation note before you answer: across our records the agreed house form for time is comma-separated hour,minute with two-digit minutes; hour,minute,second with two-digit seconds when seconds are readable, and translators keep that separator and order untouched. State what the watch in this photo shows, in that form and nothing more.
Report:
6,52
